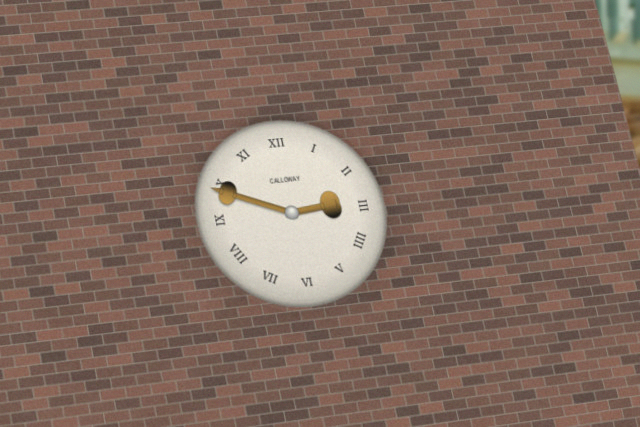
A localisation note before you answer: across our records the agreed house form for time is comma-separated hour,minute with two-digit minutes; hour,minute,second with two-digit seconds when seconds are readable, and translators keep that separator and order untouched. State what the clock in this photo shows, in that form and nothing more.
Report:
2,49
